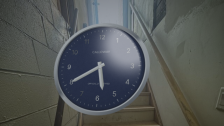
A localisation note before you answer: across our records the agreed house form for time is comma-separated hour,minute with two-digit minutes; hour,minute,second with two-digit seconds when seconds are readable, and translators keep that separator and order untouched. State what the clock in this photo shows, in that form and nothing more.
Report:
5,40
